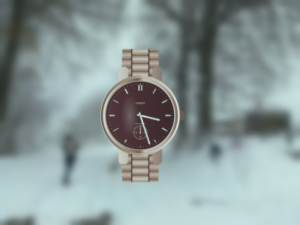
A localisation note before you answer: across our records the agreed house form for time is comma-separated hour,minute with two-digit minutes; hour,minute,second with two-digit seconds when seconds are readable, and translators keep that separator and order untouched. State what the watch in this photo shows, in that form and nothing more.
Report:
3,27
